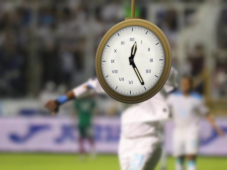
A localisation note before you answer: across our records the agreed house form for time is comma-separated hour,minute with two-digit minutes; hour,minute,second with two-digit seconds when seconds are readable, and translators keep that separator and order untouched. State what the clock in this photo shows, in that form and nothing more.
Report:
12,25
